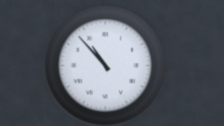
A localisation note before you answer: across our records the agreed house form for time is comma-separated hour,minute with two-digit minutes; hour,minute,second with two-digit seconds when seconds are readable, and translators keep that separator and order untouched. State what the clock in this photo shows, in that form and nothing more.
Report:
10,53
